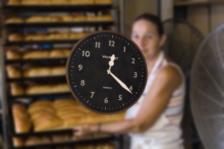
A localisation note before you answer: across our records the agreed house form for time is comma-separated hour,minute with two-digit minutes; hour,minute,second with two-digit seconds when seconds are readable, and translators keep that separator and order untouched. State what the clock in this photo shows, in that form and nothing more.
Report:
12,21
